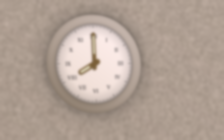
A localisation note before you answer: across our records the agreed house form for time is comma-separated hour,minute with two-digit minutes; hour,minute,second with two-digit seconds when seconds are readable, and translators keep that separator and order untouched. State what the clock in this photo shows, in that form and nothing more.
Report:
8,00
